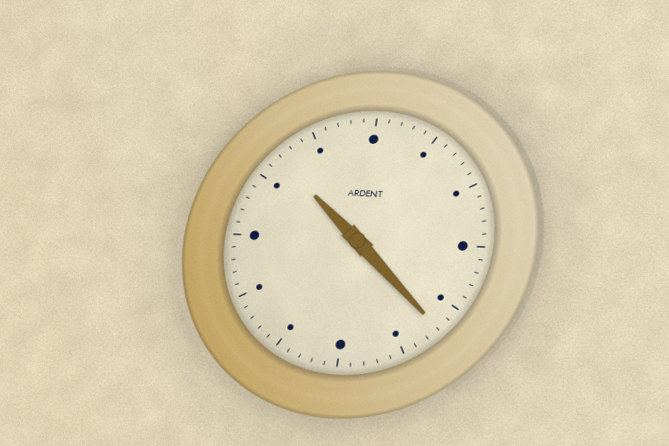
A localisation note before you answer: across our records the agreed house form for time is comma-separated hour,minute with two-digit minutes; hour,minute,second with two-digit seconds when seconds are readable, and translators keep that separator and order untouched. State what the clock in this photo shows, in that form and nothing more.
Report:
10,22
